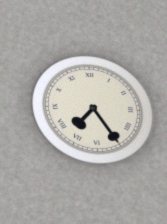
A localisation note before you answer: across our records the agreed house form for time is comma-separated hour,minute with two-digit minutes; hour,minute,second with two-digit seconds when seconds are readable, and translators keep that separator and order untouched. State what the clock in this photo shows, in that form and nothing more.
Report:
7,25
